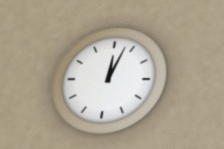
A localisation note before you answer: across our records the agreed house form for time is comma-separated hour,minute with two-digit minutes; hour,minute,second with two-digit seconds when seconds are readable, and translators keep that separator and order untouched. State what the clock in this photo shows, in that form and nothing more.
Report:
12,03
